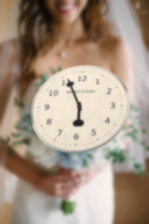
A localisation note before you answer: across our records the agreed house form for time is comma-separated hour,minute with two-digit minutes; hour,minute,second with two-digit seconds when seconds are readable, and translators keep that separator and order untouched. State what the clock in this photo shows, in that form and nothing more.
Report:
5,56
